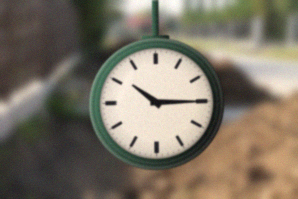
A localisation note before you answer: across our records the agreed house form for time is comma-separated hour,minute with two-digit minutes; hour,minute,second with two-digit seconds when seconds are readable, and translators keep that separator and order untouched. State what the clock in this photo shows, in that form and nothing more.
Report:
10,15
